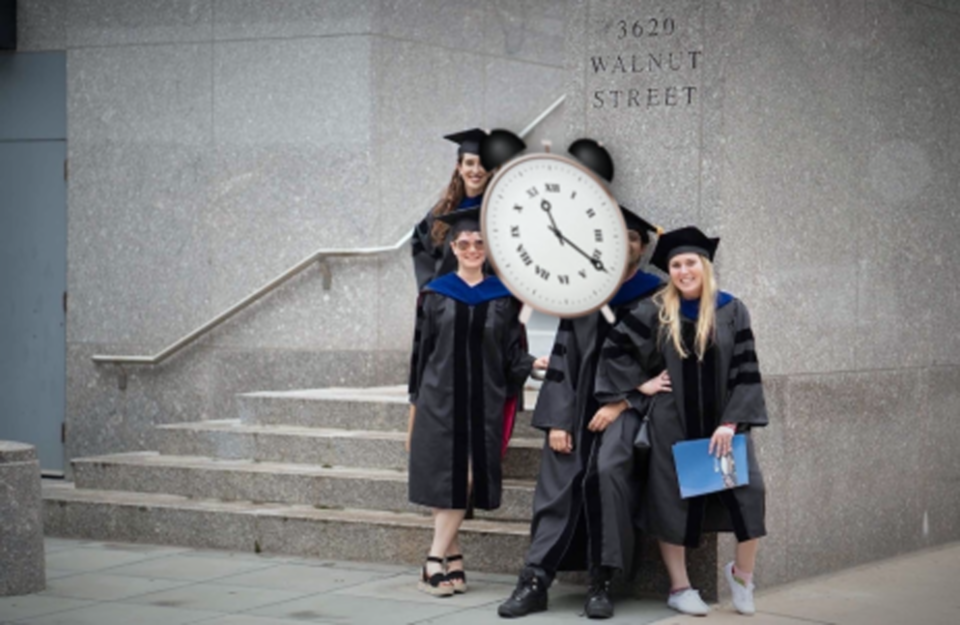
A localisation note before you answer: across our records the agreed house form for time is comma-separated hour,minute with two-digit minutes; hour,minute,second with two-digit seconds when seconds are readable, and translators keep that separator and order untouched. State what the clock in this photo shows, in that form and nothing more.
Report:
11,21
